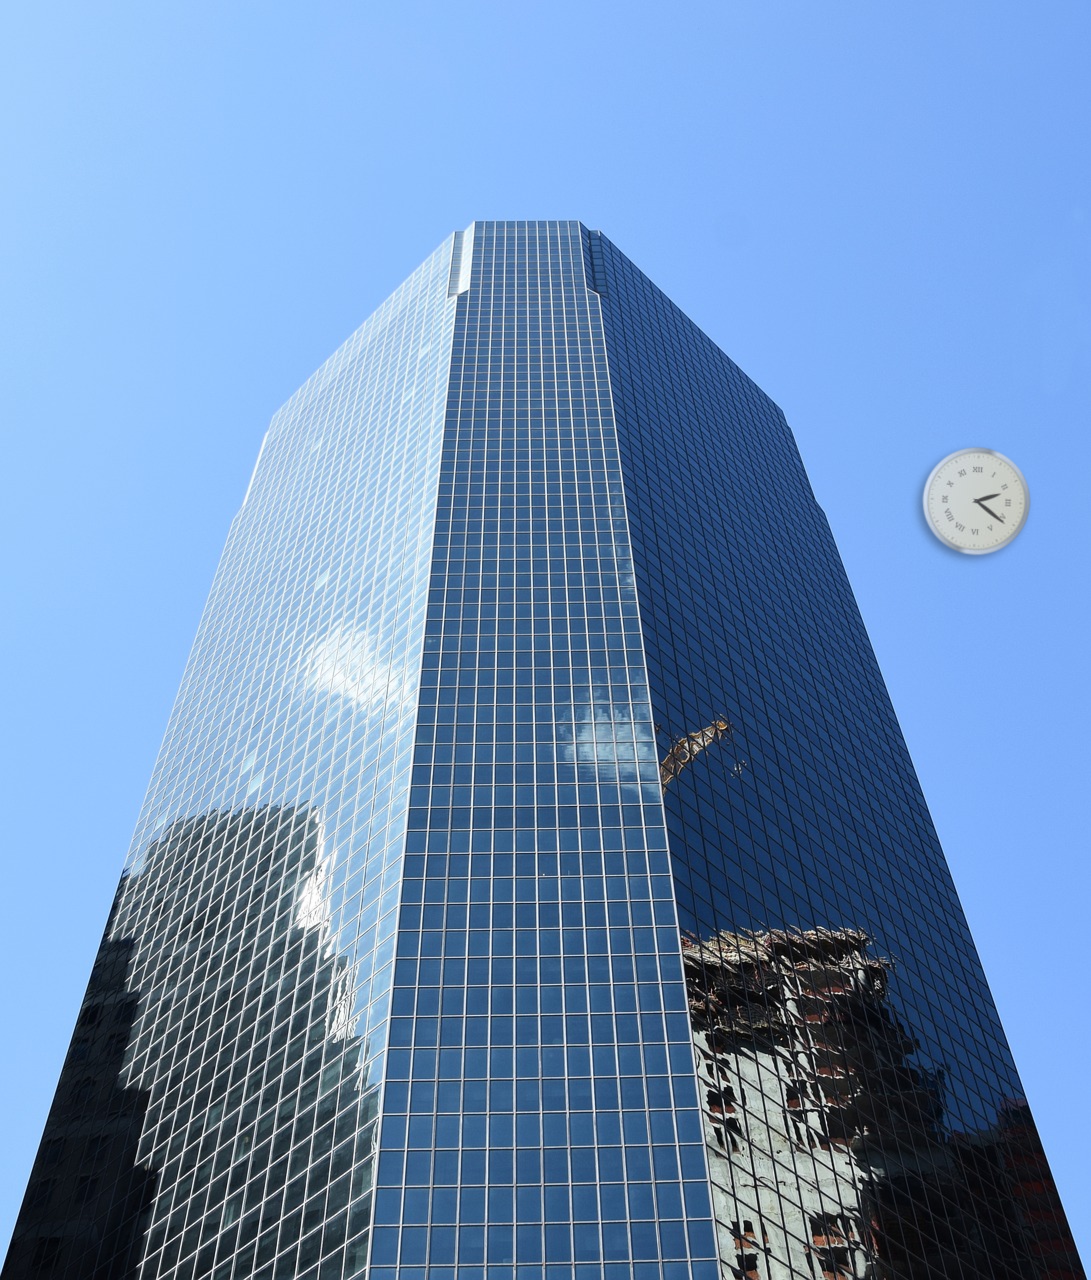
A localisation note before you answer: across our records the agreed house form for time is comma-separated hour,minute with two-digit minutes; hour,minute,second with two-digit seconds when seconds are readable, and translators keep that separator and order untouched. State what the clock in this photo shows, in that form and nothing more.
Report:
2,21
